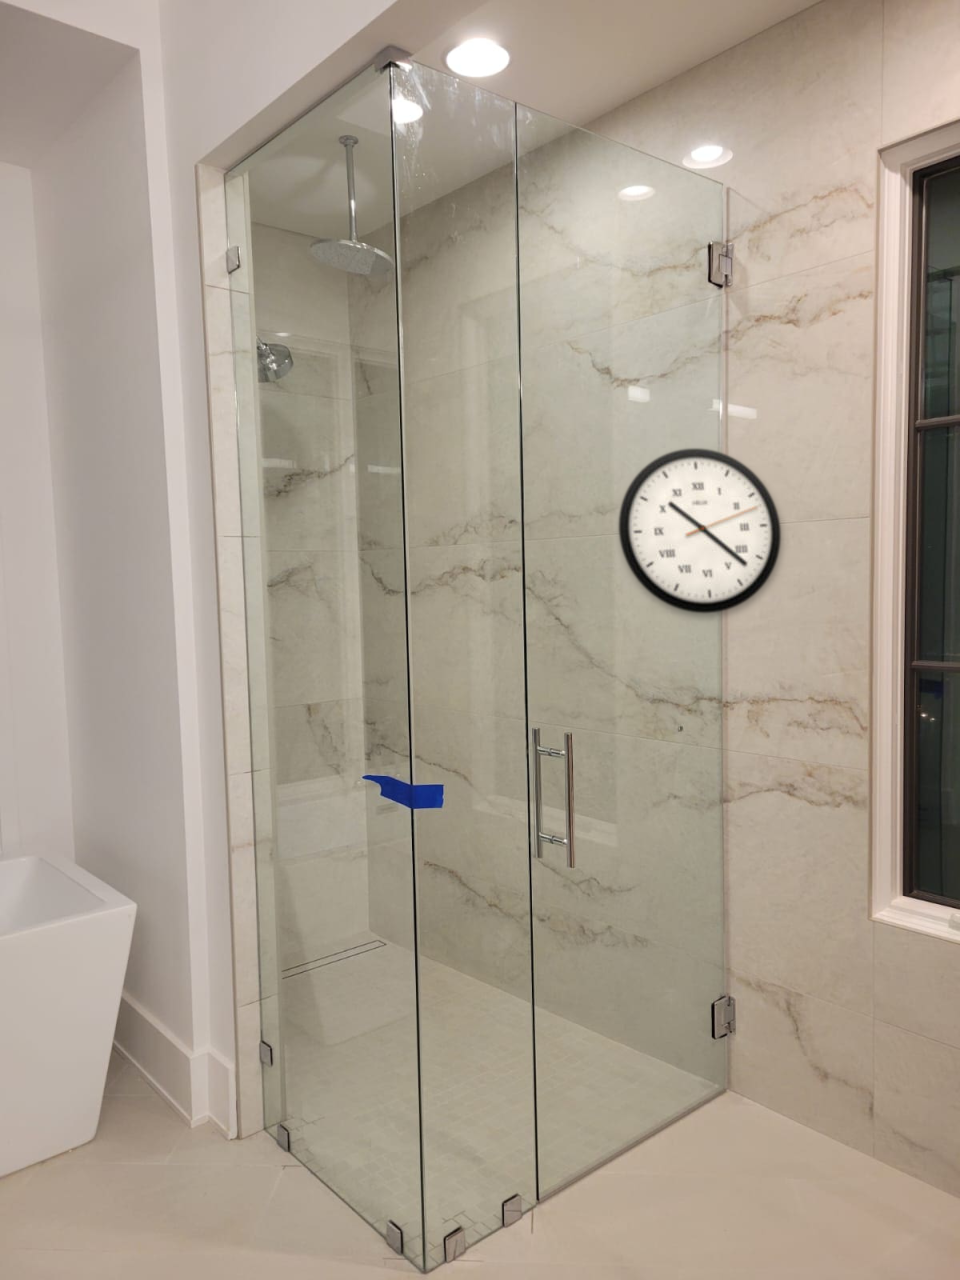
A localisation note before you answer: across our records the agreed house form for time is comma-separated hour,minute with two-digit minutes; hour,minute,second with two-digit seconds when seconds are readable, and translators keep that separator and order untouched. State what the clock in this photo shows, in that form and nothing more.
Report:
10,22,12
